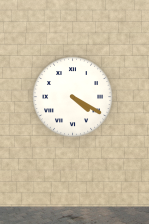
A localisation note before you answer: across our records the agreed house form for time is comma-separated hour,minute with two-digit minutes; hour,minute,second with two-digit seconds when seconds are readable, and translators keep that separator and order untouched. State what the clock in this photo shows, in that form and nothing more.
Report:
4,20
